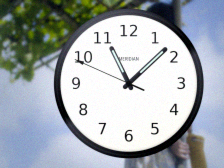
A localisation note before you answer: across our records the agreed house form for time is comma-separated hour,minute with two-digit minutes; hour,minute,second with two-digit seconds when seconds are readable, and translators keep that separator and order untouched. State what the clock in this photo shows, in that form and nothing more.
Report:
11,07,49
